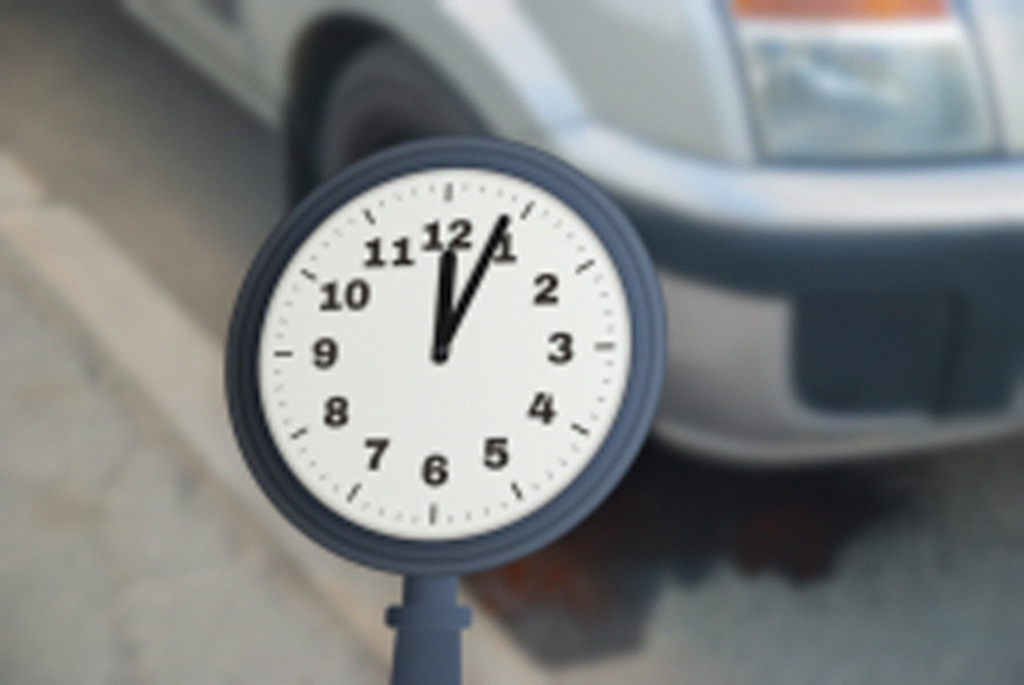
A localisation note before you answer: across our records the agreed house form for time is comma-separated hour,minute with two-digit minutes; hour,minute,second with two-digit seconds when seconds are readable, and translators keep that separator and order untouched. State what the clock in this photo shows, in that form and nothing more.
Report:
12,04
